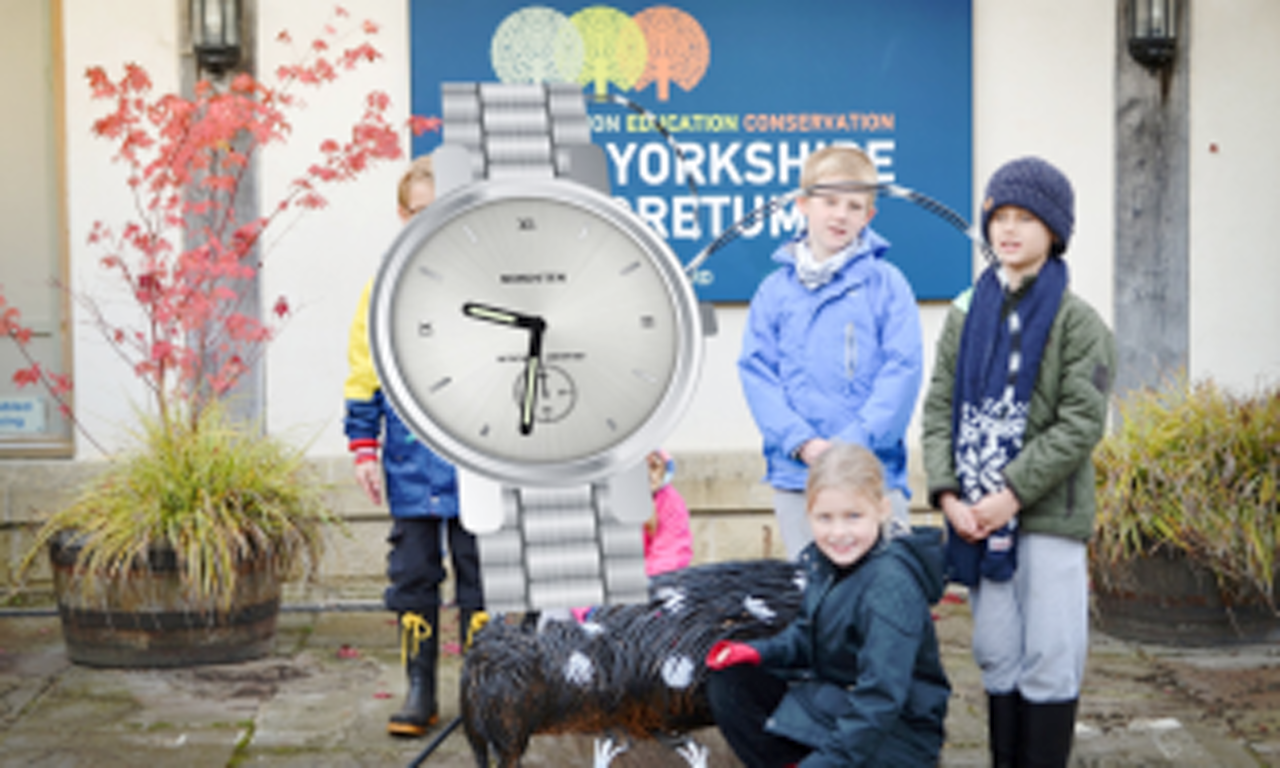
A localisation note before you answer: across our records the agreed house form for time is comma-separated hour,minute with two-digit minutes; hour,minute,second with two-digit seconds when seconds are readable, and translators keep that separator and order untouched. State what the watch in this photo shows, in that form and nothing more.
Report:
9,32
